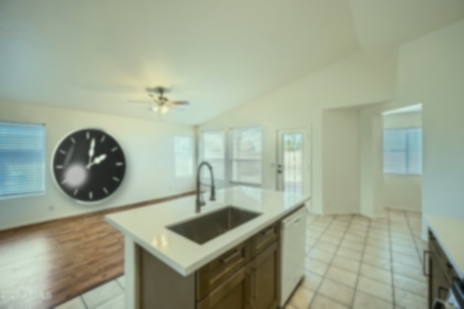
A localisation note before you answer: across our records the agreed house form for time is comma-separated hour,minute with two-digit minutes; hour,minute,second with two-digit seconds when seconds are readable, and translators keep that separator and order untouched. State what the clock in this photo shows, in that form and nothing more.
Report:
2,02
